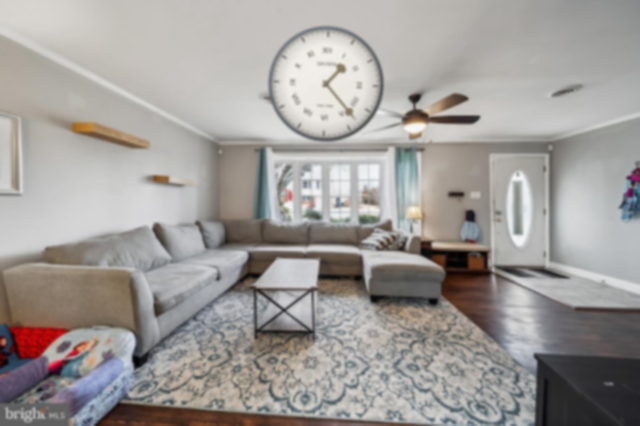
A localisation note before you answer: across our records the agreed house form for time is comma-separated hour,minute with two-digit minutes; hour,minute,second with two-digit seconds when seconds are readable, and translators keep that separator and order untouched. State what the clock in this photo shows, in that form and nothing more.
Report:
1,23
